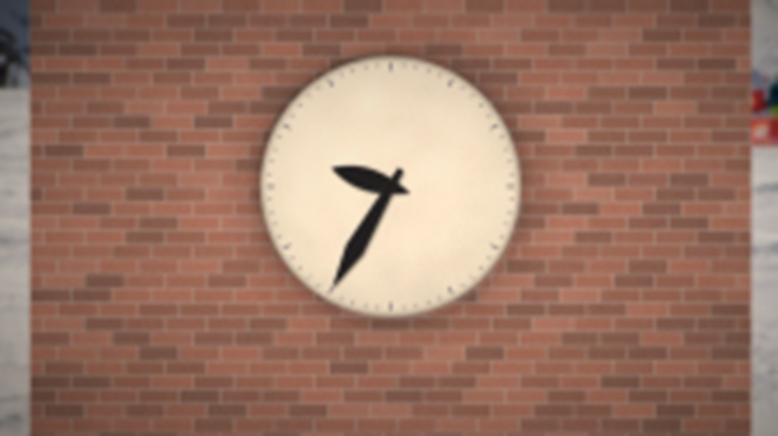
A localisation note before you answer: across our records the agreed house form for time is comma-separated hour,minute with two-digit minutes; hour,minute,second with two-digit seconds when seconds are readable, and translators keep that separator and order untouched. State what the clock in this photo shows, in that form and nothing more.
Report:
9,35
